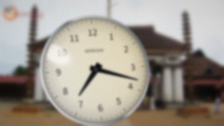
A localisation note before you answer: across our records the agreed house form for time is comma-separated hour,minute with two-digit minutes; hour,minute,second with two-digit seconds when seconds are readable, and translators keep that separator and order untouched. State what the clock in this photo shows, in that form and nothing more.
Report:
7,18
